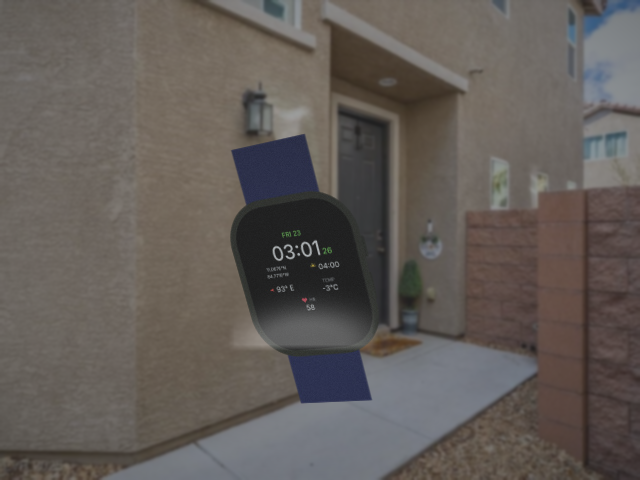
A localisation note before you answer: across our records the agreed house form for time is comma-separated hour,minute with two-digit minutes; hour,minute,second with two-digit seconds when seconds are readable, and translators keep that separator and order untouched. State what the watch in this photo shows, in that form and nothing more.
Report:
3,01,26
